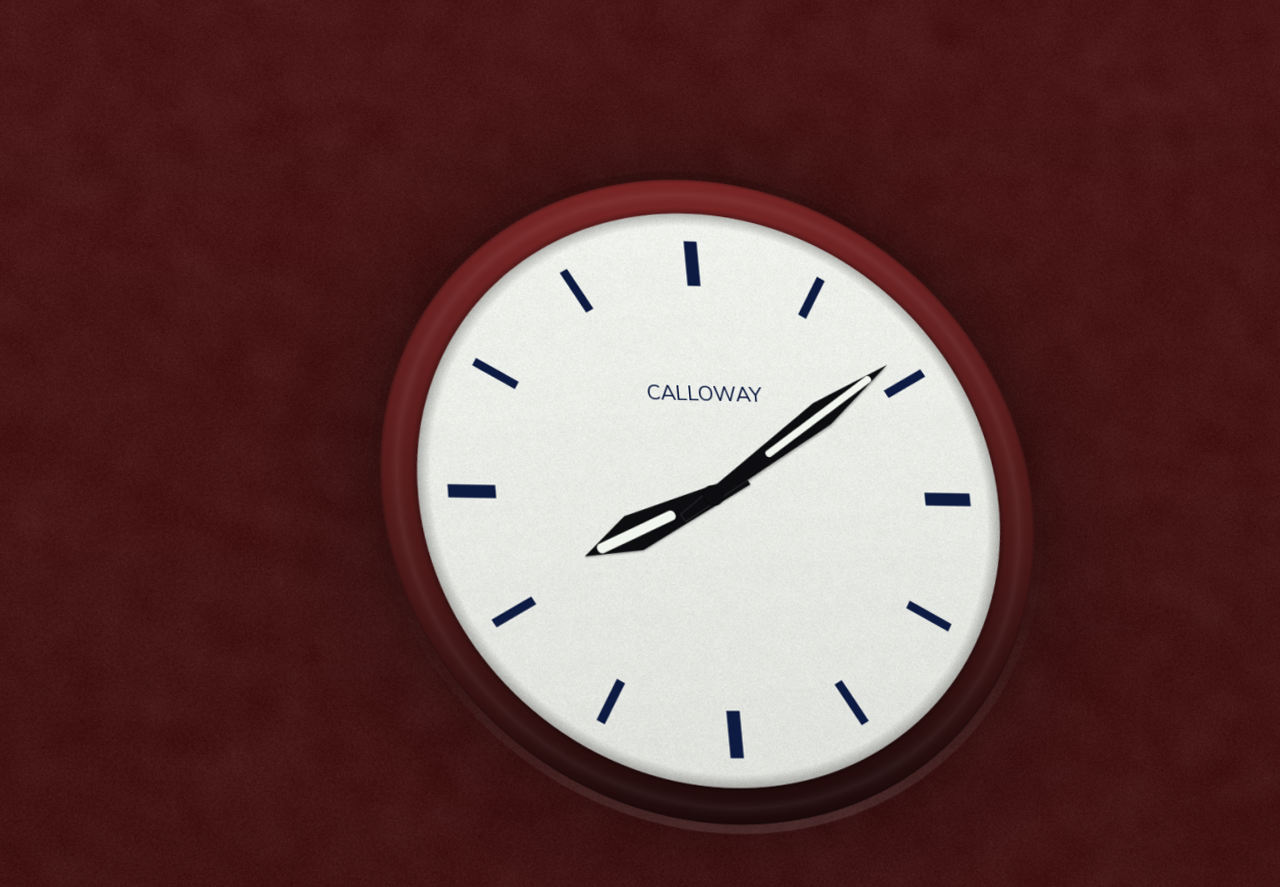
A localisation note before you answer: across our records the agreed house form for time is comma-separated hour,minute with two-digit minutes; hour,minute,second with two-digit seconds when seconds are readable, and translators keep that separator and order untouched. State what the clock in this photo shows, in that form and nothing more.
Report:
8,09
